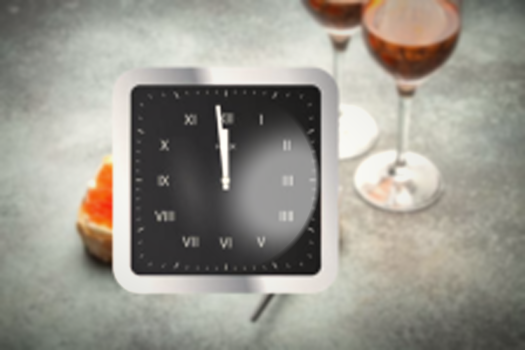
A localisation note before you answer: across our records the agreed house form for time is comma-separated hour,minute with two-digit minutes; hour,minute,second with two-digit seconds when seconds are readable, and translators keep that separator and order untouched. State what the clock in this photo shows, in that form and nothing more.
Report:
11,59
